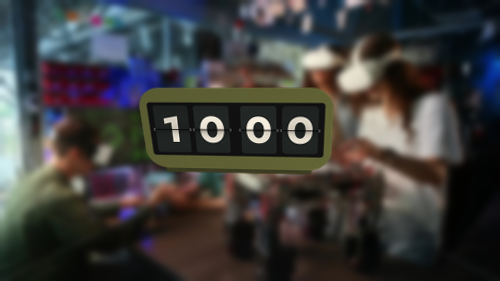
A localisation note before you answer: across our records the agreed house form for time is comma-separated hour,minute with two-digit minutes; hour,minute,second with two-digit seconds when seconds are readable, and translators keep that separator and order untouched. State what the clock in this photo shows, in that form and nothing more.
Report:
10,00
